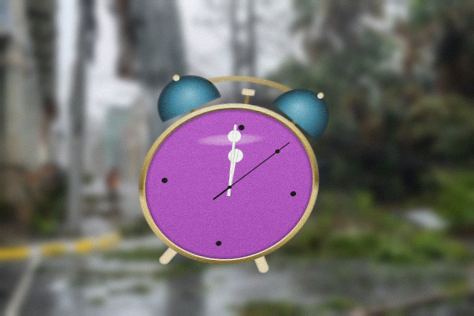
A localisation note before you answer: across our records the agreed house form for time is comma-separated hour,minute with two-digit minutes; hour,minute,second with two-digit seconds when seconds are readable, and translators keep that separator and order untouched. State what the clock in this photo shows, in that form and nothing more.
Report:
11,59,07
